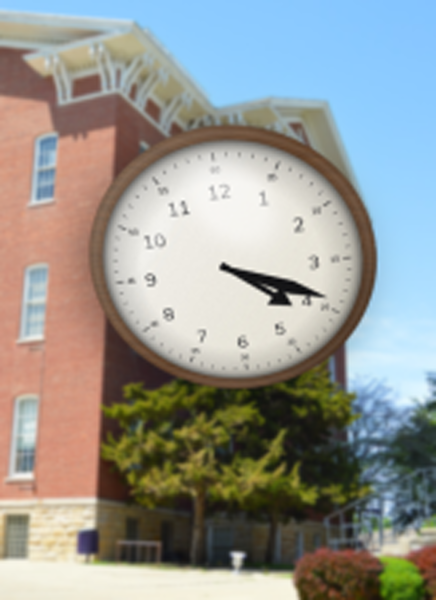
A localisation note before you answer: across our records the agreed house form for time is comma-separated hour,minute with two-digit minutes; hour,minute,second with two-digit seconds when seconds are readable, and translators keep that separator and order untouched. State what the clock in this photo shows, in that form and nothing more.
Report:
4,19
